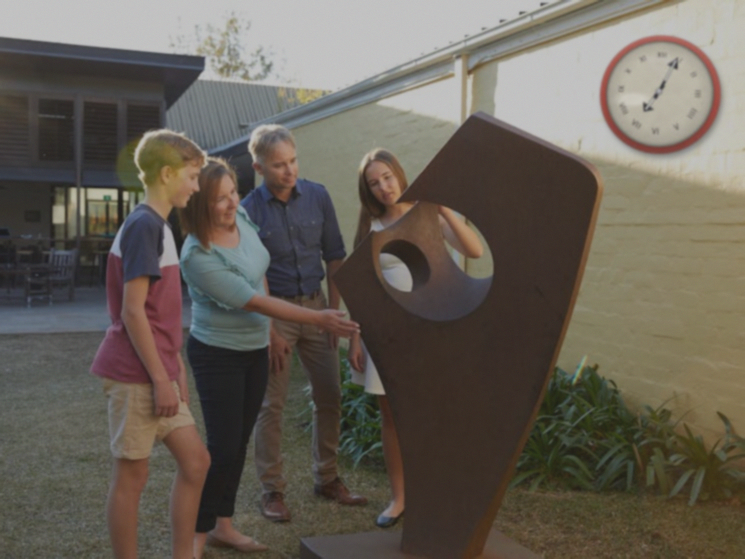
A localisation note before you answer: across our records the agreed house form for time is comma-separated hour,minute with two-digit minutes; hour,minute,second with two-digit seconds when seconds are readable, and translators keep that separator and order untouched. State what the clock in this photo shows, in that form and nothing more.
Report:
7,04
